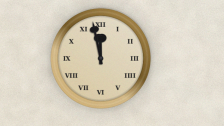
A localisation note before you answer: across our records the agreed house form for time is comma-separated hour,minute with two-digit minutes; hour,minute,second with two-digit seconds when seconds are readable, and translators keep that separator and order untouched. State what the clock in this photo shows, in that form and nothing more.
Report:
11,58
